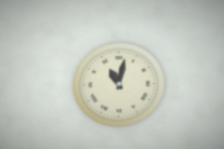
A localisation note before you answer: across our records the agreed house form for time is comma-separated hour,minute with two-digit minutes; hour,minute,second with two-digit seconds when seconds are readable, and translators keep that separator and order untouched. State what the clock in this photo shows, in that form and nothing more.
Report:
11,02
